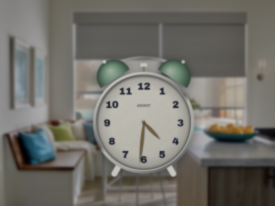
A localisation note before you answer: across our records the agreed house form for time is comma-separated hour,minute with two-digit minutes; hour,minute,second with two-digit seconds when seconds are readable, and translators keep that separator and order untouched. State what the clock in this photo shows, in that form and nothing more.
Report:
4,31
